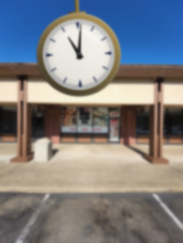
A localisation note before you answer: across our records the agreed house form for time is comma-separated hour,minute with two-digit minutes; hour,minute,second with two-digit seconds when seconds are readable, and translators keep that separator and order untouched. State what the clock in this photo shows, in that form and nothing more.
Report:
11,01
